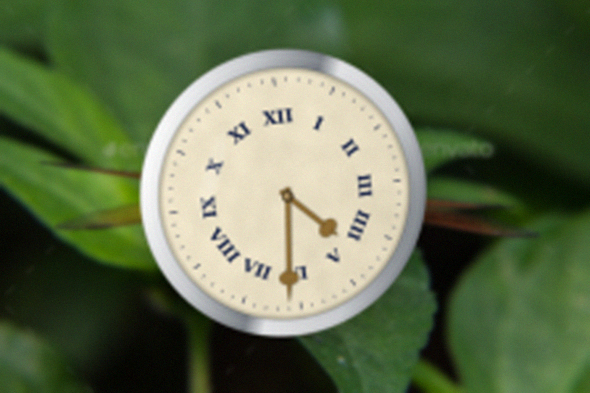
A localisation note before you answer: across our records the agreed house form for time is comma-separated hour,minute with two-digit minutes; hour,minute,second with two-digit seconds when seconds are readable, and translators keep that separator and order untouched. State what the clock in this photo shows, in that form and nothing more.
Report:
4,31
